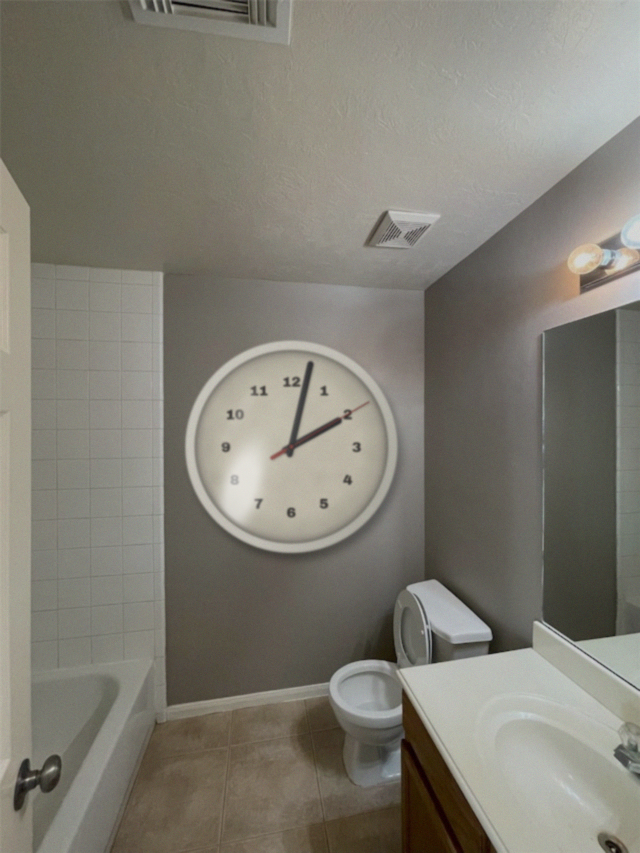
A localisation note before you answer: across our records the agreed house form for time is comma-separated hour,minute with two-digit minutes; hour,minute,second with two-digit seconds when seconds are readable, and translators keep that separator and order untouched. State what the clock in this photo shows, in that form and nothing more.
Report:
2,02,10
